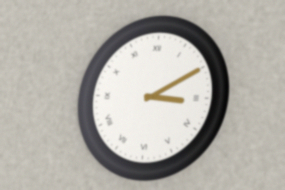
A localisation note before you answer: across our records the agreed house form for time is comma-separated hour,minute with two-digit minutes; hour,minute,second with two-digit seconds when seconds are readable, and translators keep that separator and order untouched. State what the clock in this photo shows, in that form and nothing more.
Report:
3,10
